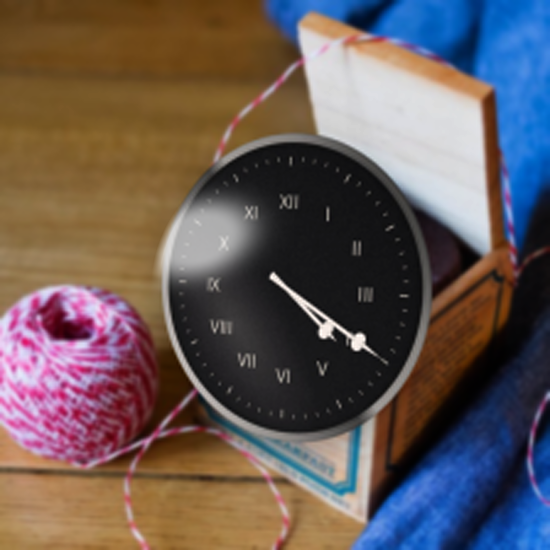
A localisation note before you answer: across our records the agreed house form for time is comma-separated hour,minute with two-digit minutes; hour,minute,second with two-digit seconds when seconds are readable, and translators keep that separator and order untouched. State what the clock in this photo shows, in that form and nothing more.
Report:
4,20
